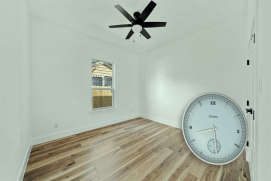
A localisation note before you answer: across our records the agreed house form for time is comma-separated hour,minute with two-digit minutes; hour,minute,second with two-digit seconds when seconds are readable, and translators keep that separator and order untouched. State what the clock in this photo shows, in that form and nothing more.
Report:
8,29
